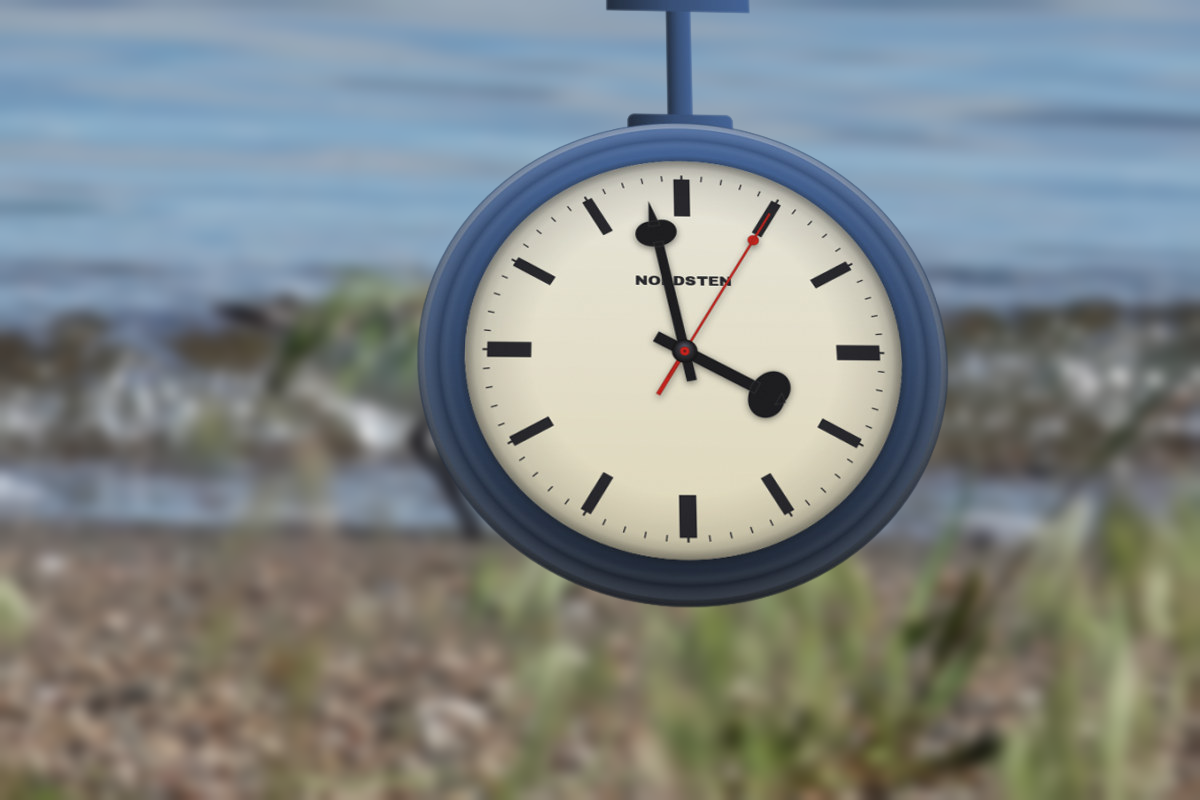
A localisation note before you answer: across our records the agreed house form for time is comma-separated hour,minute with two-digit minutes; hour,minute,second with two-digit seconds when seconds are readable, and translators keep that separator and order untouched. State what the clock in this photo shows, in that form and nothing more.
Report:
3,58,05
